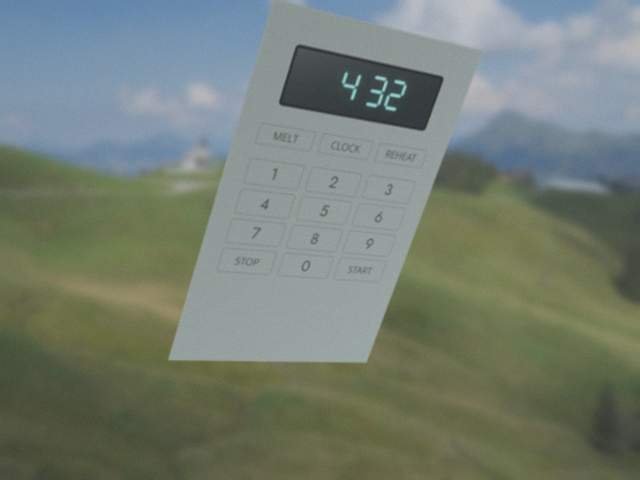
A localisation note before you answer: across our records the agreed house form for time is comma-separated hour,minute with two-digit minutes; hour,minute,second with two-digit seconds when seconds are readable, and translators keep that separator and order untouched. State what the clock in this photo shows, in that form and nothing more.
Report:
4,32
